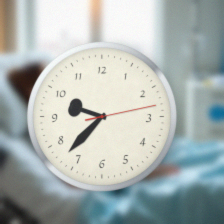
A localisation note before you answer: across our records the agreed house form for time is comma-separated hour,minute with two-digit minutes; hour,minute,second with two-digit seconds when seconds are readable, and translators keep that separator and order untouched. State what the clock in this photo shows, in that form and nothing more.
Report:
9,37,13
